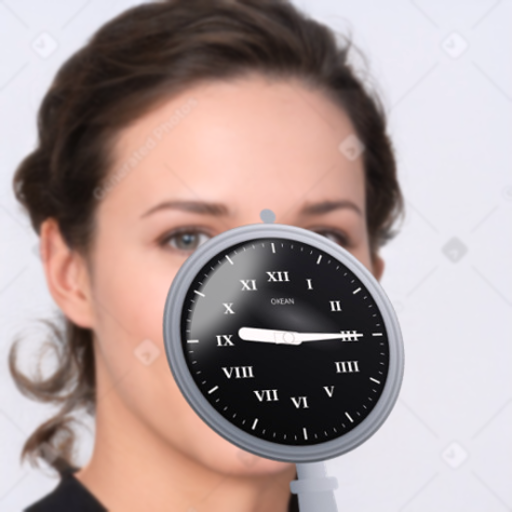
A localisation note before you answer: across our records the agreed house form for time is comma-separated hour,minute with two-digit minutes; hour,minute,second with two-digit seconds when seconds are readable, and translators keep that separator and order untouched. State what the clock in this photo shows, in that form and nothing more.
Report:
9,15
